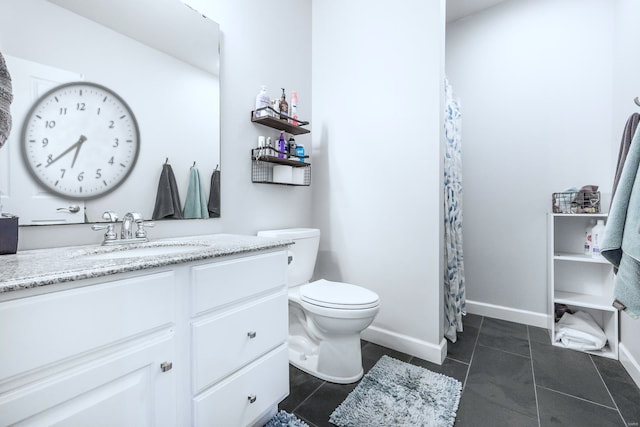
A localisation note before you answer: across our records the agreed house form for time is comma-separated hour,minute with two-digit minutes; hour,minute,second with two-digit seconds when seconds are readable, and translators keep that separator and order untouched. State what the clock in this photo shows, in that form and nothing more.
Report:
6,39
